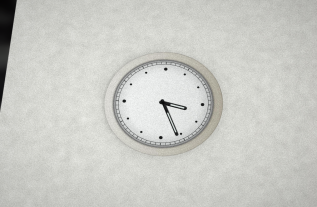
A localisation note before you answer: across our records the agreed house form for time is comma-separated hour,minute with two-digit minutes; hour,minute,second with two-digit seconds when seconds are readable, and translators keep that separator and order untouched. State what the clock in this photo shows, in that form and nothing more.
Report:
3,26
